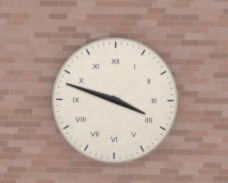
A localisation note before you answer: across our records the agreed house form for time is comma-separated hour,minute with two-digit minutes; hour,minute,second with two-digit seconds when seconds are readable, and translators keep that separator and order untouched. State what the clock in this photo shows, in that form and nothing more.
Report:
3,48
